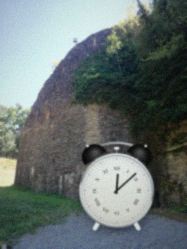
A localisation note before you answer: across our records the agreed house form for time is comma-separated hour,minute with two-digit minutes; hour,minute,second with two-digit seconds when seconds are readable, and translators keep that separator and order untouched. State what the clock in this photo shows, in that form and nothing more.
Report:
12,08
